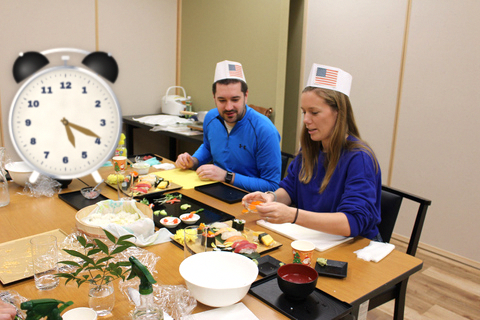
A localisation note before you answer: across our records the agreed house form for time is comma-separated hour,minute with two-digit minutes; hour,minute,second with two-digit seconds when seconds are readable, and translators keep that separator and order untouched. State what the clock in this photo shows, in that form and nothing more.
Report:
5,19
